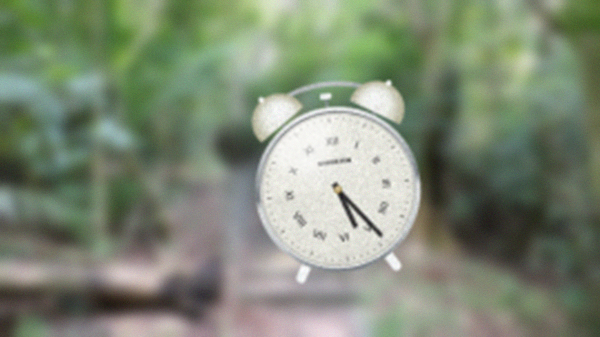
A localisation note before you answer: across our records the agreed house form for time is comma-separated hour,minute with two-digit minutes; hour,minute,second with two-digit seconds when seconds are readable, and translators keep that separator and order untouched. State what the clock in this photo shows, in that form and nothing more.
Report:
5,24
